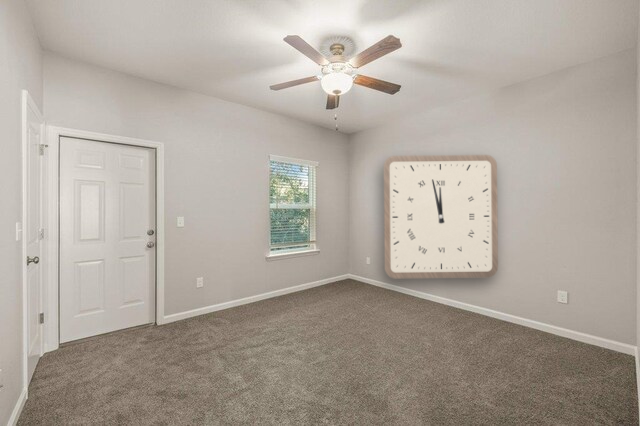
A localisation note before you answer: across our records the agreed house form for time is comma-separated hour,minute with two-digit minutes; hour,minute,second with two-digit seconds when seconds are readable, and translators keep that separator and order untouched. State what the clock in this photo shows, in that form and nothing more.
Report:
11,58
